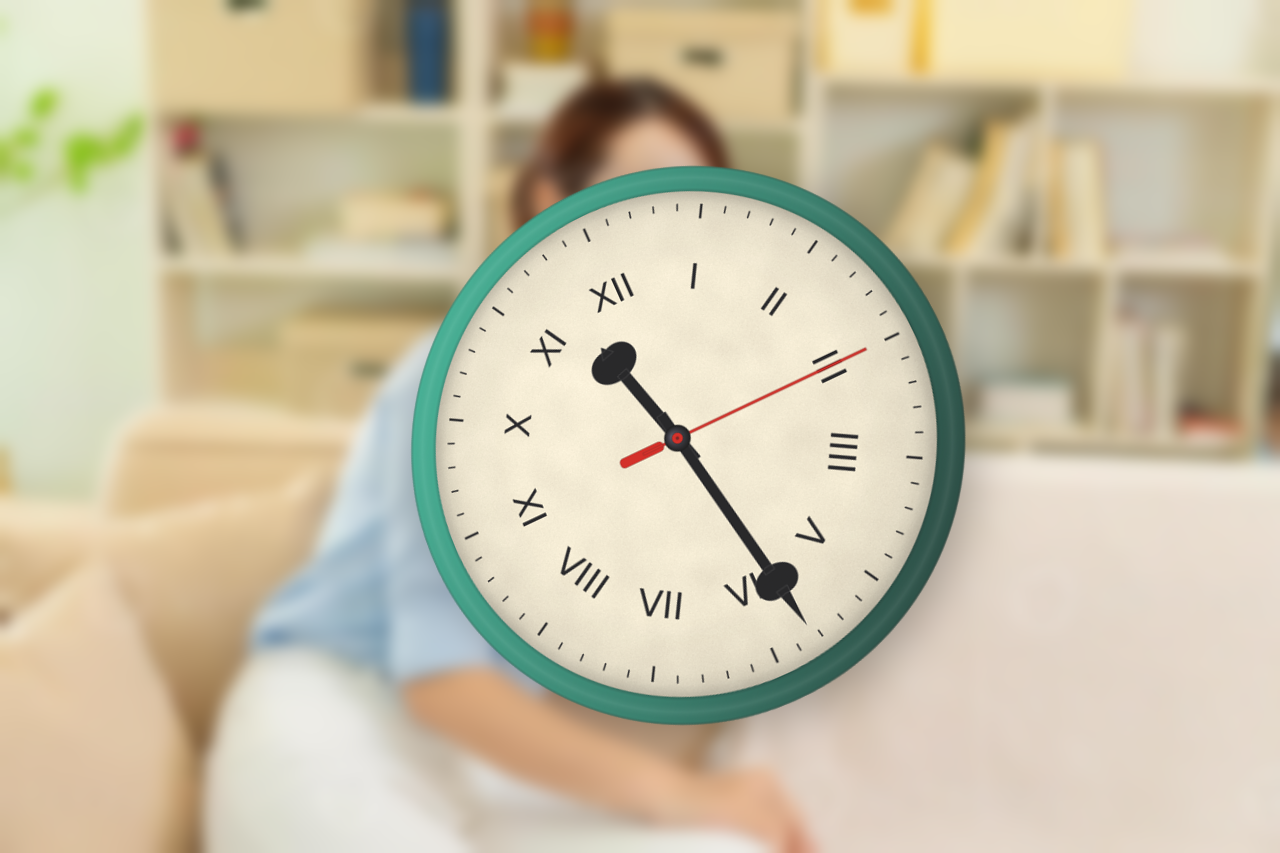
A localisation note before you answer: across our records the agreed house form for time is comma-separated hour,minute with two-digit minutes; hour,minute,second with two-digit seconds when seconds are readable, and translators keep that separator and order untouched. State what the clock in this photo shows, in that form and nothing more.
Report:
11,28,15
